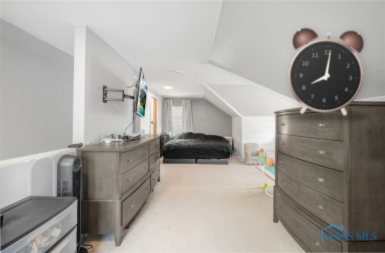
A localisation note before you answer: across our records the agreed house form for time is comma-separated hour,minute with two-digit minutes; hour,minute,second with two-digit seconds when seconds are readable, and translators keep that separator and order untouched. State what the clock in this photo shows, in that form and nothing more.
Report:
8,01
